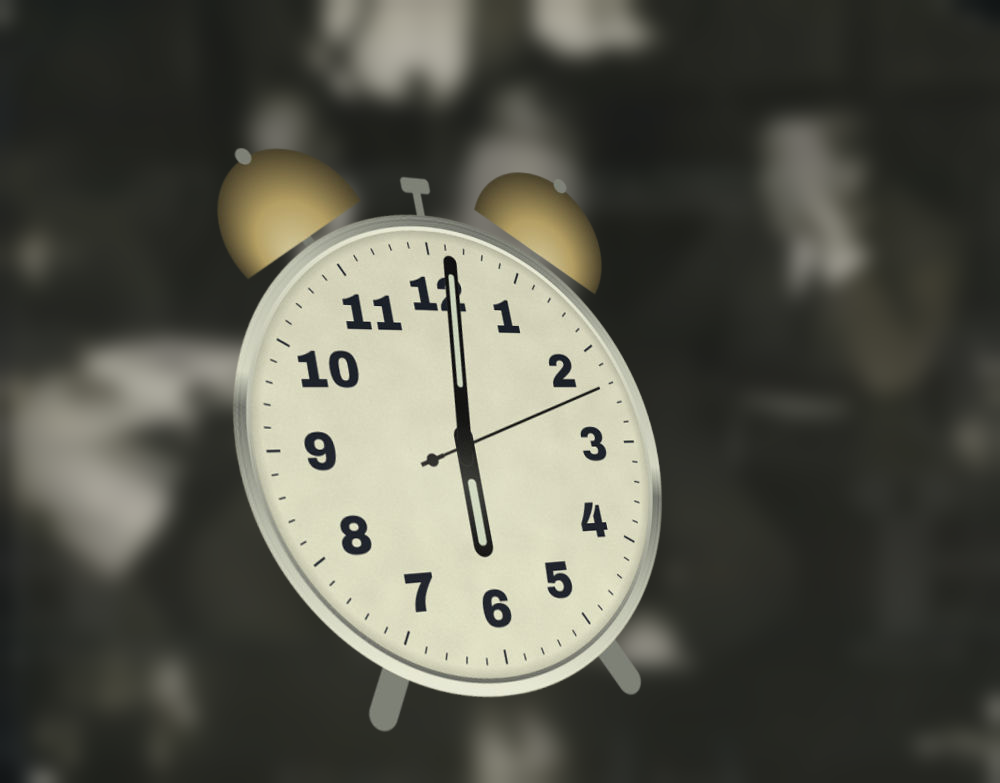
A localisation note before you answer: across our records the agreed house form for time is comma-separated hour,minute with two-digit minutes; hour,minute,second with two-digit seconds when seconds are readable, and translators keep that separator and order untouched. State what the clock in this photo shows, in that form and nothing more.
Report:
6,01,12
